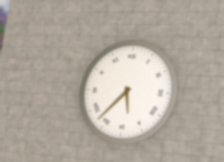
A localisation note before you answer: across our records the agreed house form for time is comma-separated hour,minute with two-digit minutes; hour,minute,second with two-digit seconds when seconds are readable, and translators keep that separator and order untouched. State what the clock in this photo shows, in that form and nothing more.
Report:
5,37
